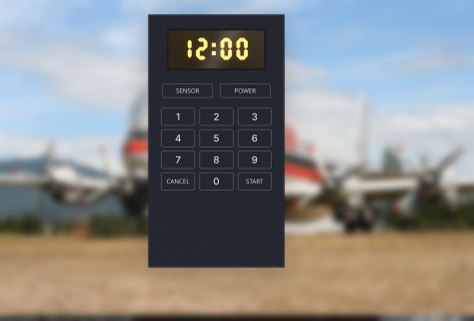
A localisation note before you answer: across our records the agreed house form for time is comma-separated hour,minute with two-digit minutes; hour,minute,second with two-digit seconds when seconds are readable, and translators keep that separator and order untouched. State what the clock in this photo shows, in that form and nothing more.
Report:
12,00
